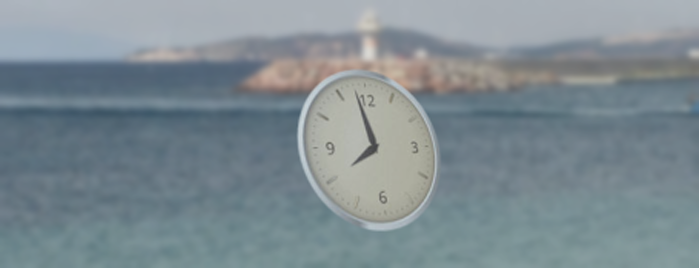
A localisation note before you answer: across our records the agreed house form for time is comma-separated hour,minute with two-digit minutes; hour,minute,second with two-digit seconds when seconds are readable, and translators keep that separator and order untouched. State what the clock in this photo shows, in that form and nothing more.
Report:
7,58
